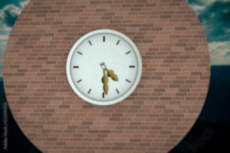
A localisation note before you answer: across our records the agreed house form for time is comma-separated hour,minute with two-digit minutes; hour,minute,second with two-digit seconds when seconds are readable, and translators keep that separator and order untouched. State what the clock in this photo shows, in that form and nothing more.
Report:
4,29
